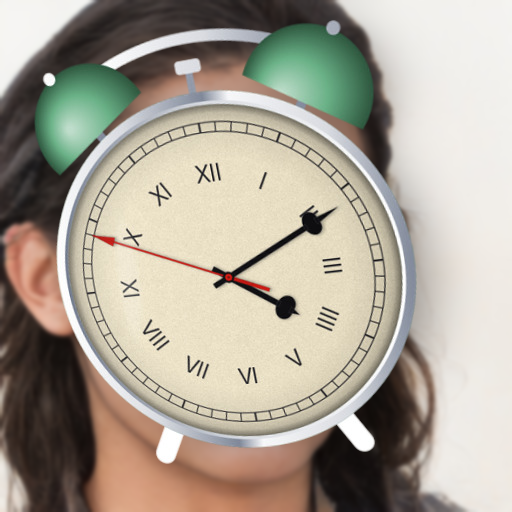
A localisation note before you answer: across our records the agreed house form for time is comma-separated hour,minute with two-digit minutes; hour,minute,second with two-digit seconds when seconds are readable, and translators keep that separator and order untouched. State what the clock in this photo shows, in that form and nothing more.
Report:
4,10,49
